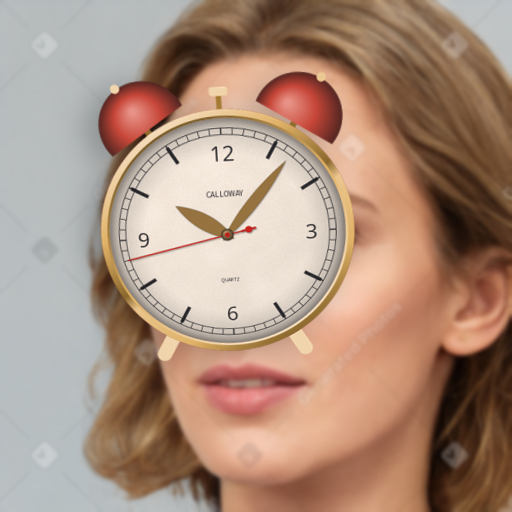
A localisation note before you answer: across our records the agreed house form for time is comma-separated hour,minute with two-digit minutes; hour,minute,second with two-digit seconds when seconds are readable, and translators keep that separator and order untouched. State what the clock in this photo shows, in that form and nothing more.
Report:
10,06,43
